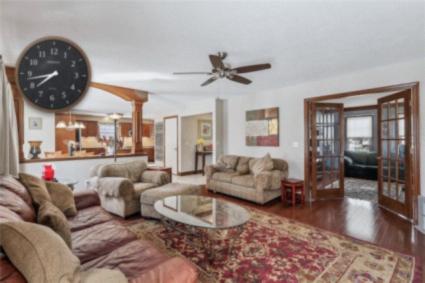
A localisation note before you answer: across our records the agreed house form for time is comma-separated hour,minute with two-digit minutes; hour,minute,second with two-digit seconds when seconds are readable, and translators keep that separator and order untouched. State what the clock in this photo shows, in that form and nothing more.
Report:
7,43
